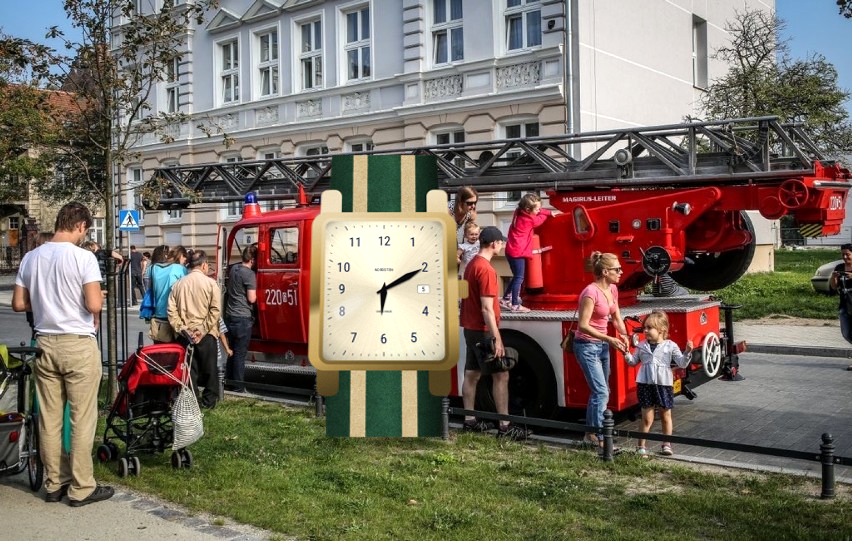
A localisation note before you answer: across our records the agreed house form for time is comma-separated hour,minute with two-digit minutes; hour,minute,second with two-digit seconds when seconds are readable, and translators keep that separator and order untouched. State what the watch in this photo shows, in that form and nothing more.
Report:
6,10
